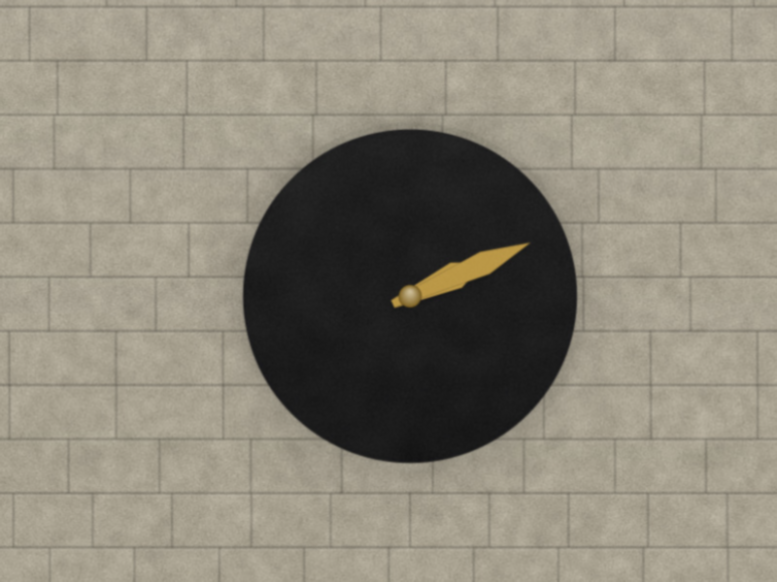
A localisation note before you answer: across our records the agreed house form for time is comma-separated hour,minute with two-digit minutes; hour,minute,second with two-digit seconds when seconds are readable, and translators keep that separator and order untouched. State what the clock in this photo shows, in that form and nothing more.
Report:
2,11
